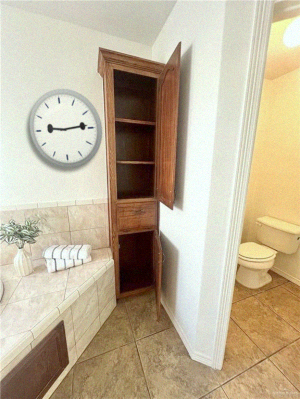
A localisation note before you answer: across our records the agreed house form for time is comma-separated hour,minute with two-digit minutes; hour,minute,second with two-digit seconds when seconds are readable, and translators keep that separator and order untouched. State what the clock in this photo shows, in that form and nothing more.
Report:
9,14
